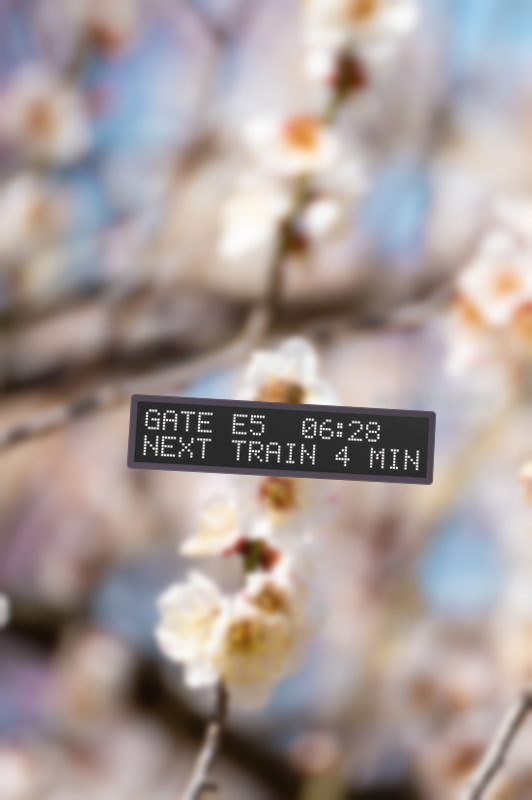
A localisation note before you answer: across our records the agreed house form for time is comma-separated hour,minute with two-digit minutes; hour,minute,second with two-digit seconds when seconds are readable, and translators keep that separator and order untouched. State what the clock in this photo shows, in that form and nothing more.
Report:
6,28
